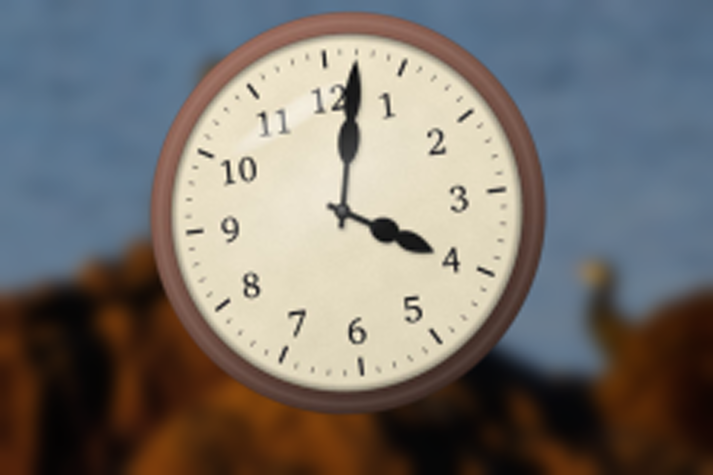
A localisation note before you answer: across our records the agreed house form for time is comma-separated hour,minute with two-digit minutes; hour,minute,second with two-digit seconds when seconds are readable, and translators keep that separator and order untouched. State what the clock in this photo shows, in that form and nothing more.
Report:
4,02
